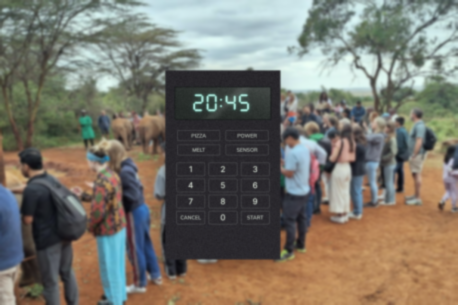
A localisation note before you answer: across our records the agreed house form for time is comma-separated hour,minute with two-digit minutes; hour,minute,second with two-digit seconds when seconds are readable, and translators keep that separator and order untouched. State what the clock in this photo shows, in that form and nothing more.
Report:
20,45
